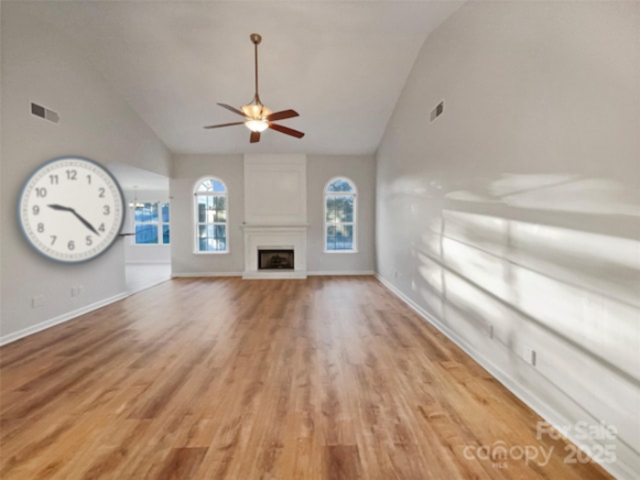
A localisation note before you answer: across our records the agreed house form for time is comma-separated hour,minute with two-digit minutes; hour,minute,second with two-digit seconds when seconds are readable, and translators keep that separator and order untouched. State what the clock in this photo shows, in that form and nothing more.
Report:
9,22
